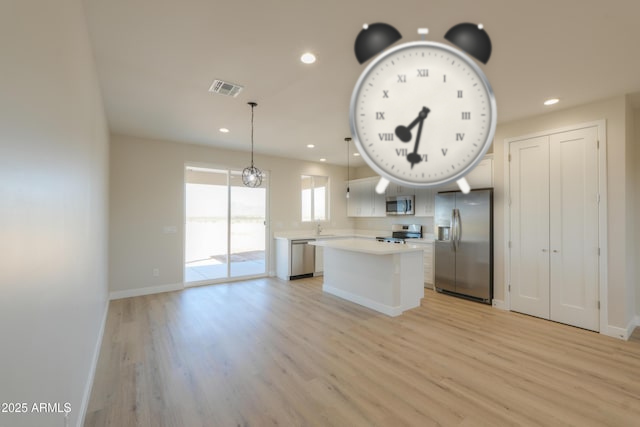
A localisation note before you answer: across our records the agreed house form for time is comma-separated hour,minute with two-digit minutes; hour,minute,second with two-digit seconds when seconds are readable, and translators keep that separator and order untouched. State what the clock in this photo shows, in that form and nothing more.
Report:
7,32
